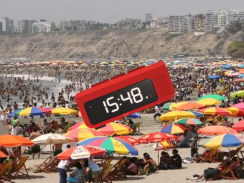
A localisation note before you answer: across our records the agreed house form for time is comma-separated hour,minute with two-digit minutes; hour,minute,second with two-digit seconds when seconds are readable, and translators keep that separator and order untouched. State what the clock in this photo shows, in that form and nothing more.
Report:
15,48
